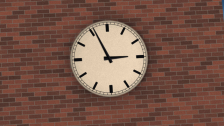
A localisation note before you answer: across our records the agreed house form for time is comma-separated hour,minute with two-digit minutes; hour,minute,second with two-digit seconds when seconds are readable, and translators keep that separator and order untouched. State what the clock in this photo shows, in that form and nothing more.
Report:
2,56
